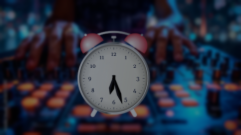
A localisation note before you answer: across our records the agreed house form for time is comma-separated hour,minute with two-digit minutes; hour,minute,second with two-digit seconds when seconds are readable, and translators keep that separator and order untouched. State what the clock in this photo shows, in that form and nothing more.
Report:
6,27
